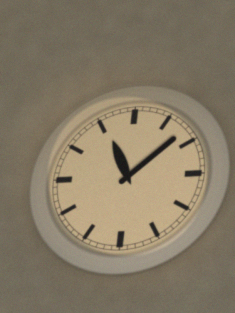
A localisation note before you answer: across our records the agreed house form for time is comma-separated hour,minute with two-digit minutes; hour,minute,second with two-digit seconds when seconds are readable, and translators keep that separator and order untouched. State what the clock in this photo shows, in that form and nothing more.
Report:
11,08
